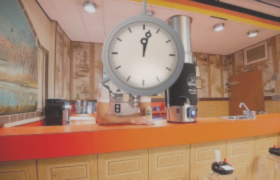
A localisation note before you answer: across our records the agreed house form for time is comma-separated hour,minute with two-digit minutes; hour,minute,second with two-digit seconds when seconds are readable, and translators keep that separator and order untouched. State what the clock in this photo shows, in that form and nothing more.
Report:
12,02
